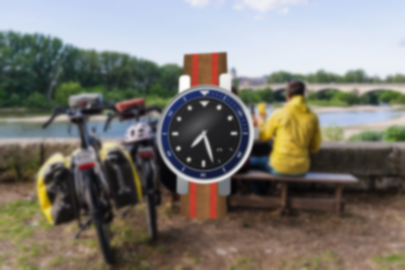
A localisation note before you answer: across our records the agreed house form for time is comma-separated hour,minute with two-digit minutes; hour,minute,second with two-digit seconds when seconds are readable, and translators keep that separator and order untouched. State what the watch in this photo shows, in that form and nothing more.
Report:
7,27
